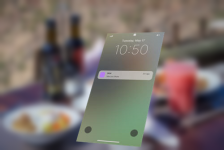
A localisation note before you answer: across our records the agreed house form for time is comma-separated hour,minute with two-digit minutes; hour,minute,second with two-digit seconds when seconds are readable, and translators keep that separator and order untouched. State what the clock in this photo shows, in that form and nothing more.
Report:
10,50
